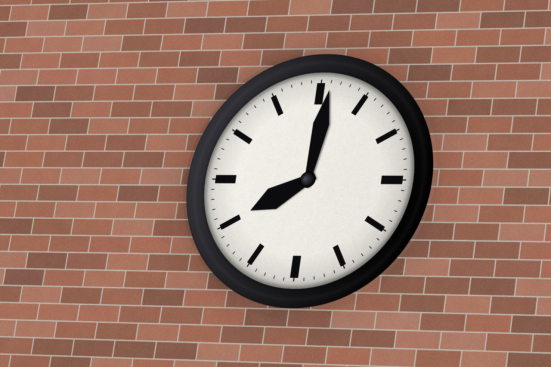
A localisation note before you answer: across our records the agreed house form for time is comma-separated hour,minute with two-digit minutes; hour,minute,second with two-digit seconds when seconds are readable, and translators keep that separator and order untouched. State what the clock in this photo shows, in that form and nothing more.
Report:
8,01
